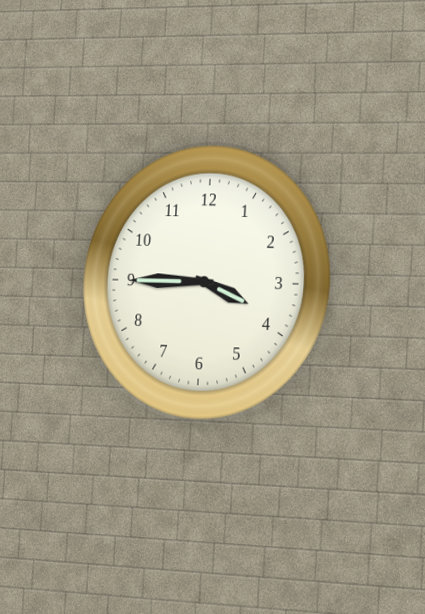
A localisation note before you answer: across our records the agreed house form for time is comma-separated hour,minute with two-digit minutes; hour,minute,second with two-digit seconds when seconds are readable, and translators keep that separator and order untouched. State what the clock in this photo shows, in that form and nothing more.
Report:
3,45
